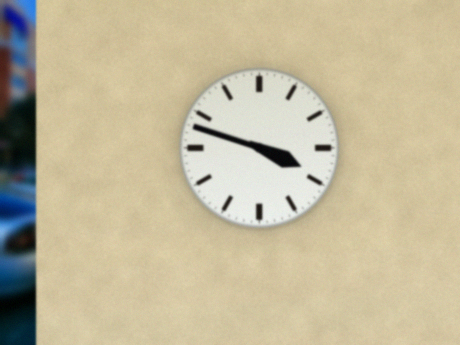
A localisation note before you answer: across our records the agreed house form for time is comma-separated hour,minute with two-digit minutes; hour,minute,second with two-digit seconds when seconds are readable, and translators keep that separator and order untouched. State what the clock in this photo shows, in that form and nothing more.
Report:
3,48
